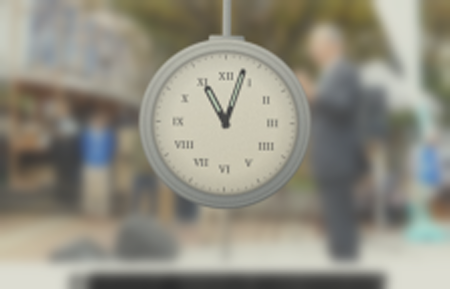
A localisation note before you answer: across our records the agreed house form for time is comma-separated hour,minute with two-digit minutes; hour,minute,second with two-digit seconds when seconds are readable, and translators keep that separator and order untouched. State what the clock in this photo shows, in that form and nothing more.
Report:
11,03
